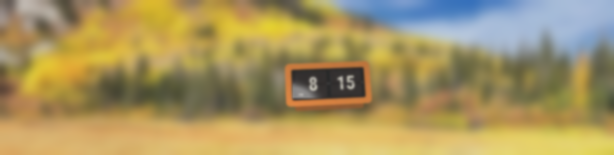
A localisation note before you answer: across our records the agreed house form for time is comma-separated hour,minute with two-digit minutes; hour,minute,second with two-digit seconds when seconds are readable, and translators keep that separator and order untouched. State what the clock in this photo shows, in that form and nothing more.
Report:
8,15
